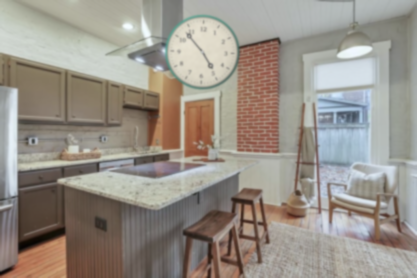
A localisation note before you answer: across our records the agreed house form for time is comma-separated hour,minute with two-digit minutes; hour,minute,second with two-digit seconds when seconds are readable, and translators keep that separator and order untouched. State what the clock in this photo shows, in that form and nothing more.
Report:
4,53
